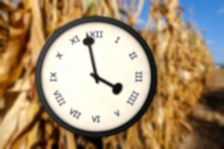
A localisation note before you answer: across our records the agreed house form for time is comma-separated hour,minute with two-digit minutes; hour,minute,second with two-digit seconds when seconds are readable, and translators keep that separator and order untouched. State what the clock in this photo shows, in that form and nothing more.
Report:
3,58
